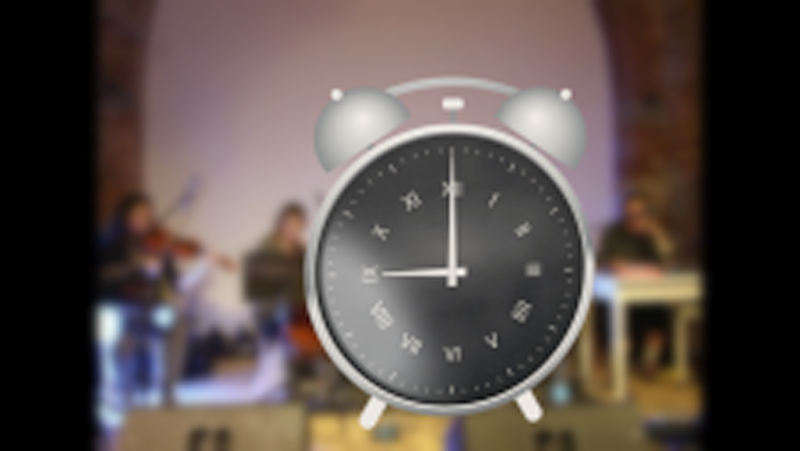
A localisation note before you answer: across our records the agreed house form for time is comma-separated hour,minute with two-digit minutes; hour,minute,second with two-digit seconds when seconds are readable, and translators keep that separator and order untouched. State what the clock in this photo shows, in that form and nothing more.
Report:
9,00
